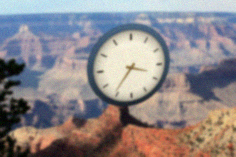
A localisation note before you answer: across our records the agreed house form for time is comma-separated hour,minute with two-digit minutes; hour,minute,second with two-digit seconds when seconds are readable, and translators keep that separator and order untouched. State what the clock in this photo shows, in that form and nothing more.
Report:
3,36
